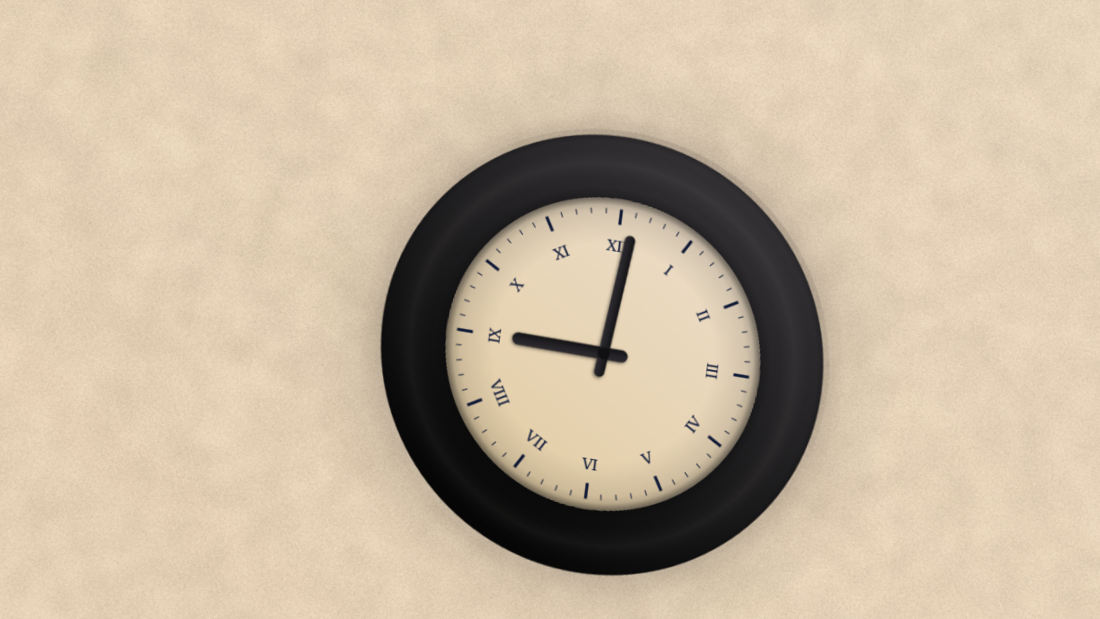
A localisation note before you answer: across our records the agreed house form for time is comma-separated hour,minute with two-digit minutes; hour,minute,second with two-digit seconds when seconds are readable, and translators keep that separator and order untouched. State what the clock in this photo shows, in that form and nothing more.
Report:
9,01
